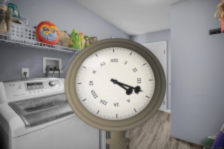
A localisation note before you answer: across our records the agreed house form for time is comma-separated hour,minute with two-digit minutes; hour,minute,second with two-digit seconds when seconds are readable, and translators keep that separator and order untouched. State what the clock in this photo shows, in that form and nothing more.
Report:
4,19
